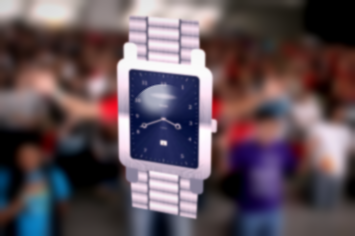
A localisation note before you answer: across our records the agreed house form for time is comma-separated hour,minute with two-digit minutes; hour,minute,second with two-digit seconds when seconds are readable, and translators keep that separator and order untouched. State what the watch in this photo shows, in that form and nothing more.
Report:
3,41
